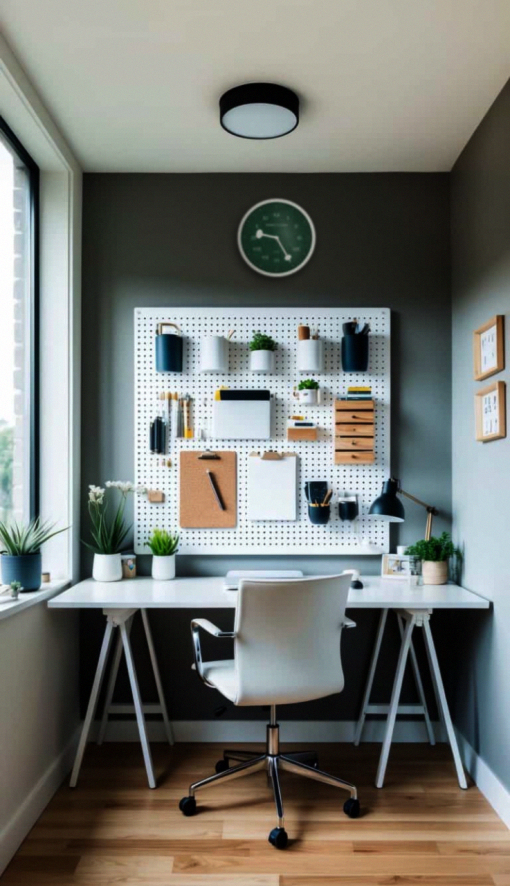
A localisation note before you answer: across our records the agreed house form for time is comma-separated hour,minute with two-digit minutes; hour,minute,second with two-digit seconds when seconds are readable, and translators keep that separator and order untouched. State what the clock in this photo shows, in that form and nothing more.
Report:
9,25
